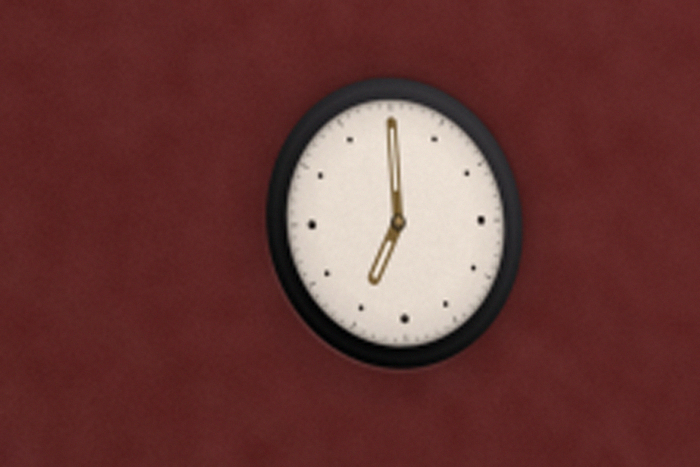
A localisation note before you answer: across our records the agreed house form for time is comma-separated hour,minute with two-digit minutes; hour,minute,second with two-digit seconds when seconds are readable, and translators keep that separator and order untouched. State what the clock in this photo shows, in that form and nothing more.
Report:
7,00
